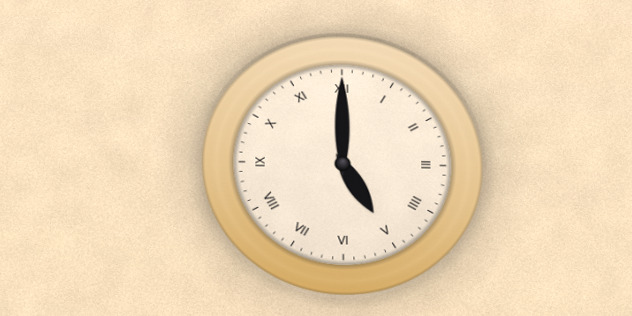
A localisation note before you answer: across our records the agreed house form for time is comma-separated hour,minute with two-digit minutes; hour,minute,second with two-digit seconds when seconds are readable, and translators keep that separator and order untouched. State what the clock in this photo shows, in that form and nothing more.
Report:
5,00
